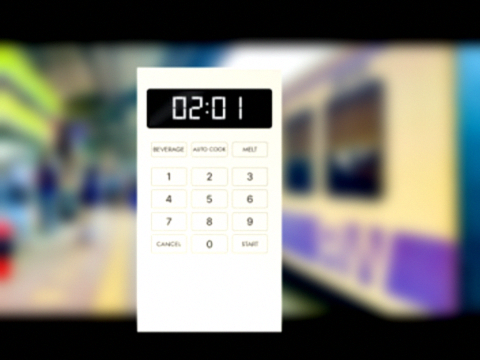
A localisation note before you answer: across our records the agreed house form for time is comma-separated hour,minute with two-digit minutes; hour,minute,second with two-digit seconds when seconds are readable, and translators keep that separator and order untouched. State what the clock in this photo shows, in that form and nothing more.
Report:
2,01
